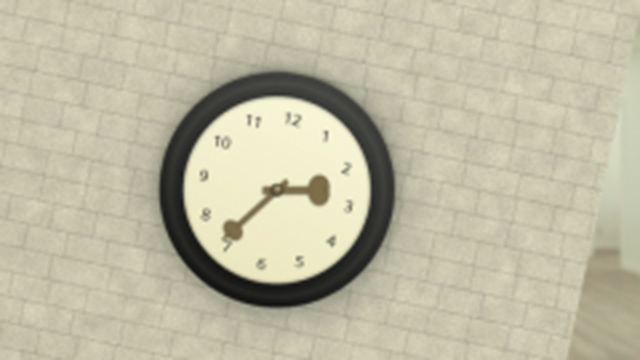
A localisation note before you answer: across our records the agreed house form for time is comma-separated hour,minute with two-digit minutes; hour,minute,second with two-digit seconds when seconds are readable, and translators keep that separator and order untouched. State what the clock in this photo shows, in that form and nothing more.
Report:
2,36
